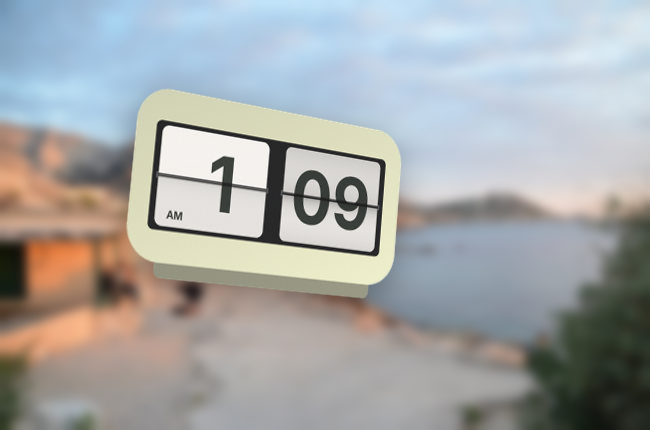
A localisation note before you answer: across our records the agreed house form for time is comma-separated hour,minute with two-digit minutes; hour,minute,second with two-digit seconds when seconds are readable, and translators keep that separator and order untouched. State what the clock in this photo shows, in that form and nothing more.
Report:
1,09
